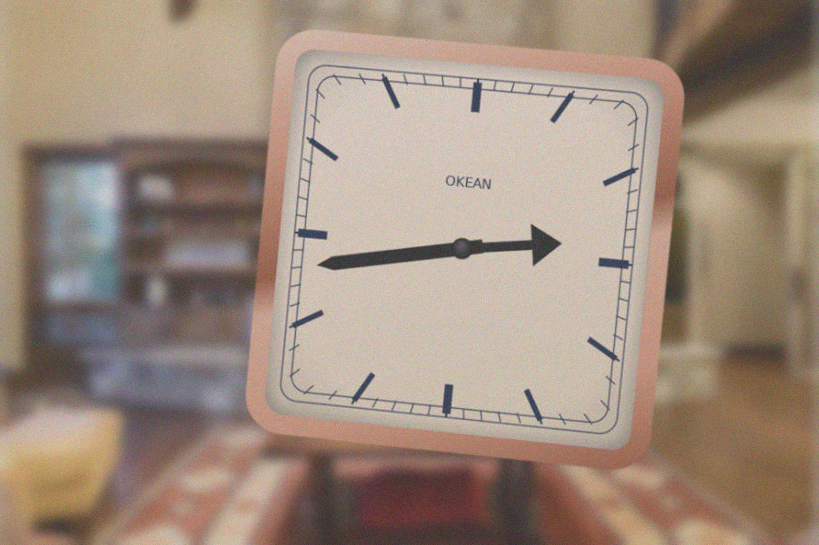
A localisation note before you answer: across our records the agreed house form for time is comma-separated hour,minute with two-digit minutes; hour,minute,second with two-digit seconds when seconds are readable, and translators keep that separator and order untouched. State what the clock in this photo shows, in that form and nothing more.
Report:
2,43
